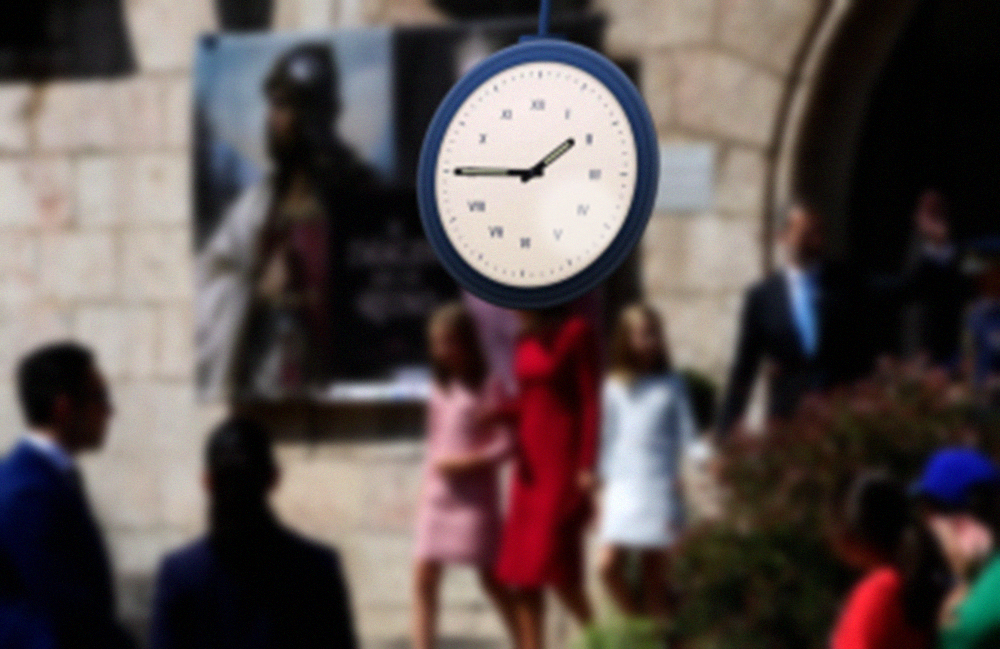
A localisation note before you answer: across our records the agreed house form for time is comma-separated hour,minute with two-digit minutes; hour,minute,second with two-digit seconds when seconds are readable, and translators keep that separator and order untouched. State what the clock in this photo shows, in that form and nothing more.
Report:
1,45
